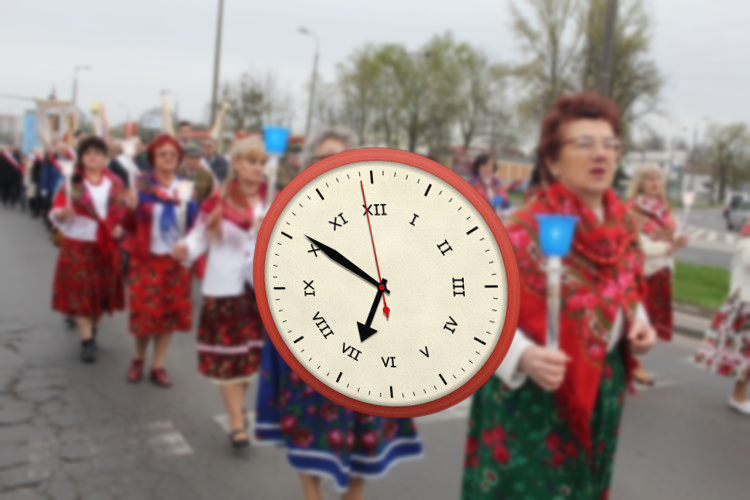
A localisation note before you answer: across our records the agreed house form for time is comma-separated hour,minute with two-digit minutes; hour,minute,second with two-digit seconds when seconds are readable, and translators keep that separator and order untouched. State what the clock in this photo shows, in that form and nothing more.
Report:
6,50,59
